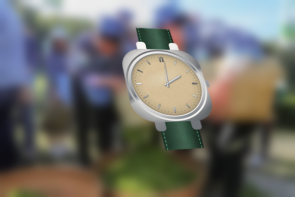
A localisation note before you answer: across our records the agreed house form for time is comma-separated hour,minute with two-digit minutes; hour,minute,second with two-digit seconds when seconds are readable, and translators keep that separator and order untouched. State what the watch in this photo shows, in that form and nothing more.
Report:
2,01
